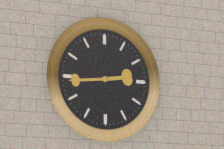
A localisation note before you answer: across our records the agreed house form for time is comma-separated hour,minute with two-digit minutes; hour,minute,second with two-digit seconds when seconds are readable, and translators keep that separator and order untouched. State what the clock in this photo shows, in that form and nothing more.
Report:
2,44
